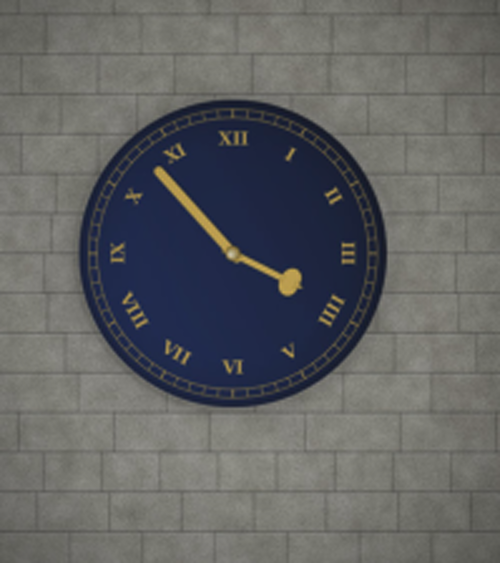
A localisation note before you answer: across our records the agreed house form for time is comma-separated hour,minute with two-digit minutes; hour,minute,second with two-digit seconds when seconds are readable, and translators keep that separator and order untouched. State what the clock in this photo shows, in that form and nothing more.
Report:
3,53
